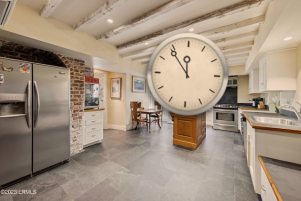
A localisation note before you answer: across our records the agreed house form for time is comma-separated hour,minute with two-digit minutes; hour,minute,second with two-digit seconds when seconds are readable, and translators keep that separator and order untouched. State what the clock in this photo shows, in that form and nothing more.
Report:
11,54
